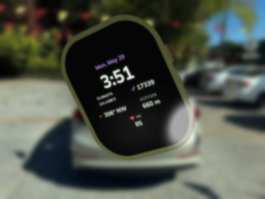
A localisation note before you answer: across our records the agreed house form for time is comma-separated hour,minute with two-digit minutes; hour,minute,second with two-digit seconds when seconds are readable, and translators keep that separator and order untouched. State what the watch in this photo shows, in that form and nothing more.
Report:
3,51
